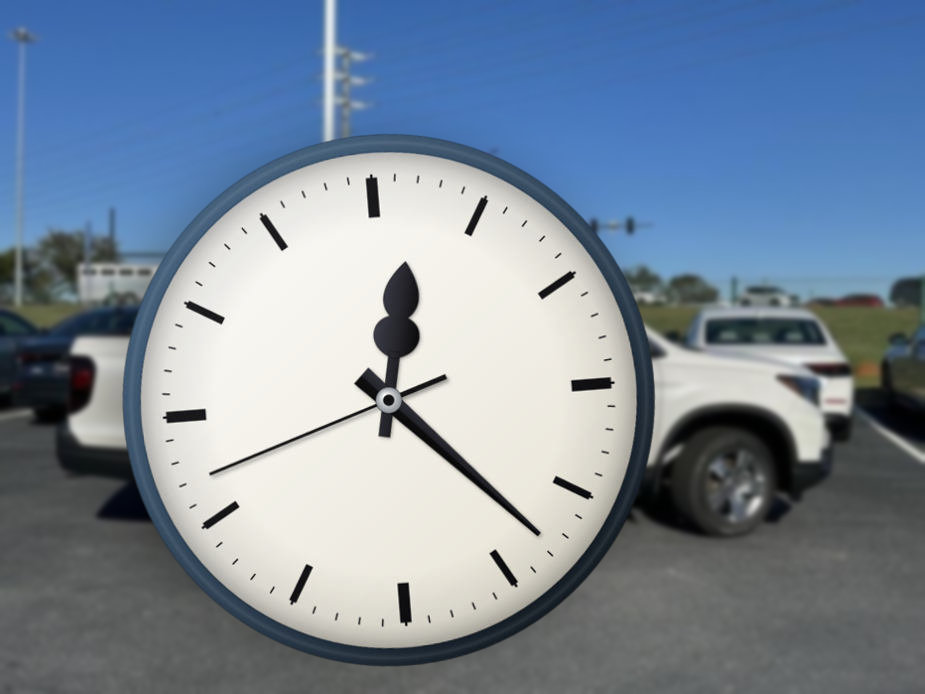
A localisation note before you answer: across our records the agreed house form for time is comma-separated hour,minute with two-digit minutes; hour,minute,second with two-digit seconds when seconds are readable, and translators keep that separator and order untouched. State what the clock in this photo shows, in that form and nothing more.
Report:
12,22,42
